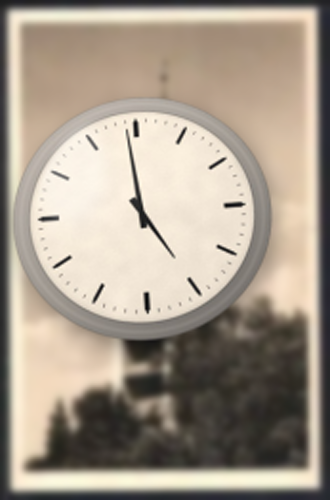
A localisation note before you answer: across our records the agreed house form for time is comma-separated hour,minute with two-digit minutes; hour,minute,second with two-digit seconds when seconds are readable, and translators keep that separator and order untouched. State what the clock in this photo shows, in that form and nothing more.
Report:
4,59
